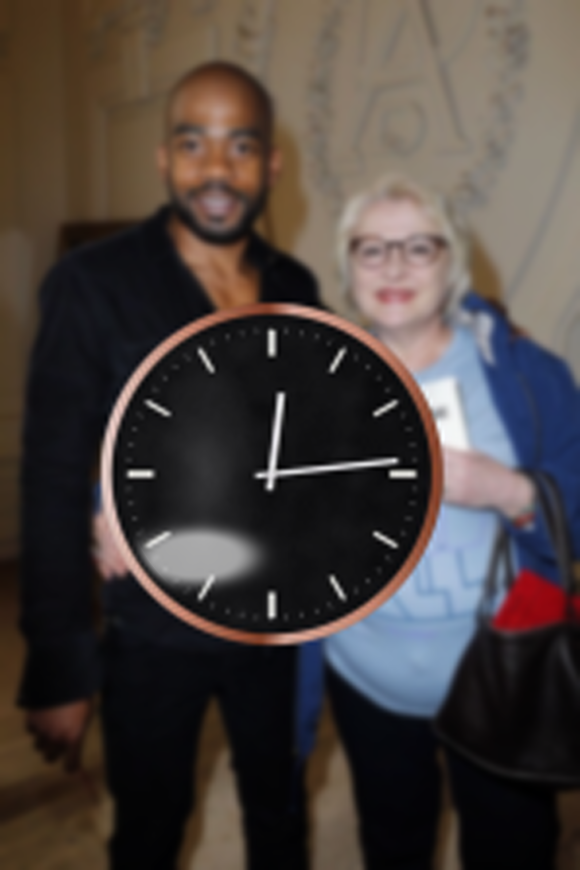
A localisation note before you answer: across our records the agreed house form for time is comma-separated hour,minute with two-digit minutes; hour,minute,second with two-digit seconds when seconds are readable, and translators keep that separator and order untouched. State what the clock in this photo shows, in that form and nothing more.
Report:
12,14
